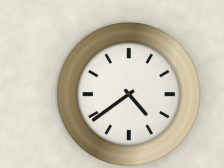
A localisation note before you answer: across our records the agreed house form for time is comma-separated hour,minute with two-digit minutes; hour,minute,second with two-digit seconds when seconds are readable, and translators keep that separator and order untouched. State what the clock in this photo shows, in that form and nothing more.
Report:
4,39
